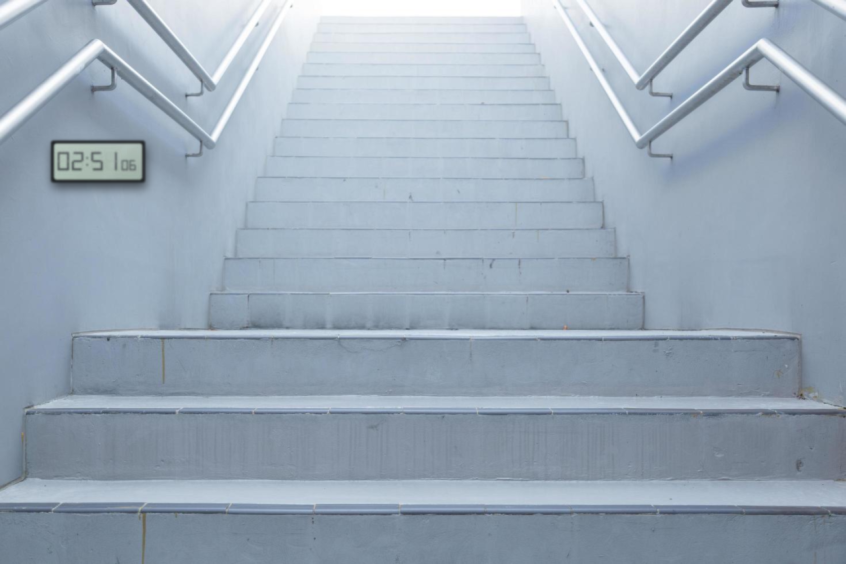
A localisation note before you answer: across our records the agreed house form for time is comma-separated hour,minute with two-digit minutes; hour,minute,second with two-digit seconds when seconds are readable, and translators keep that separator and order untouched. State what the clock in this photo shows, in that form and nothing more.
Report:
2,51
